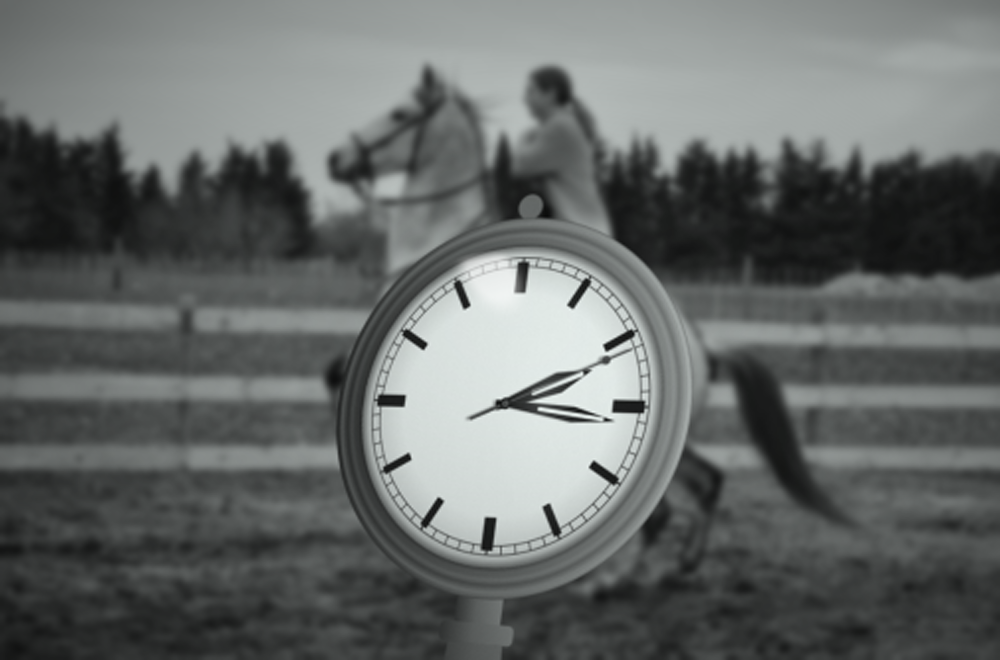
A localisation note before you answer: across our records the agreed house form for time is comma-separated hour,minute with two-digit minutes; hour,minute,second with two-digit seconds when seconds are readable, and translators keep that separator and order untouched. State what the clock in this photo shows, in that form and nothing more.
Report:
2,16,11
